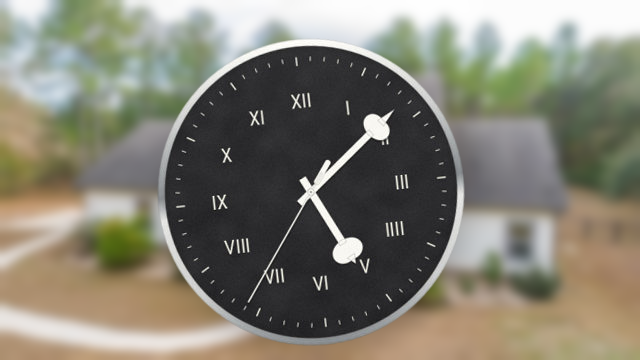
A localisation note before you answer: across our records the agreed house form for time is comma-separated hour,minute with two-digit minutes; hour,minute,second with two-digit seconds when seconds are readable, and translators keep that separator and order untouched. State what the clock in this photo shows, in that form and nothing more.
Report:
5,08,36
